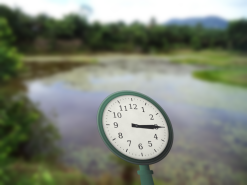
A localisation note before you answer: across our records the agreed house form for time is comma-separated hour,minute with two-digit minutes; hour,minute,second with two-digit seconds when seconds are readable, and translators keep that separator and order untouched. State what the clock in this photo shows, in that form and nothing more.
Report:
3,15
